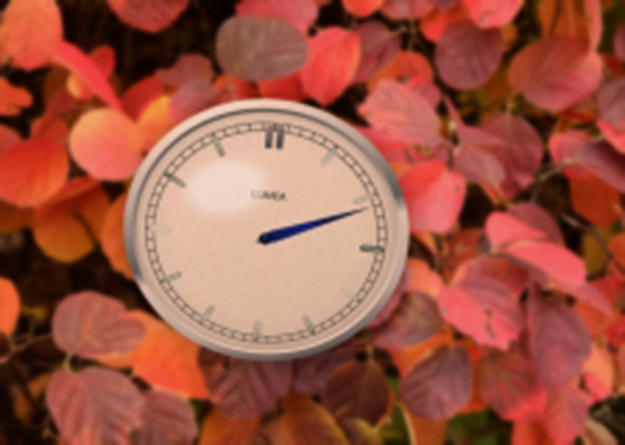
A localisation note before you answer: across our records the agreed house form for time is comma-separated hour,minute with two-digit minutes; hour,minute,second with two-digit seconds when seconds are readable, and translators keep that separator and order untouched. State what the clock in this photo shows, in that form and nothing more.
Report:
2,11
